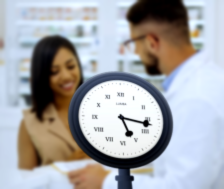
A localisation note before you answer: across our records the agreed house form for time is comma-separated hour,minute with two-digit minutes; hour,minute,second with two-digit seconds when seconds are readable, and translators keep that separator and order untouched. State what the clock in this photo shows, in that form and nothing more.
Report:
5,17
